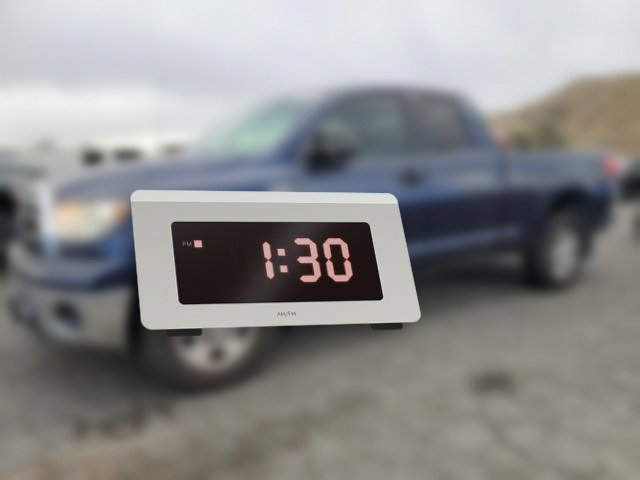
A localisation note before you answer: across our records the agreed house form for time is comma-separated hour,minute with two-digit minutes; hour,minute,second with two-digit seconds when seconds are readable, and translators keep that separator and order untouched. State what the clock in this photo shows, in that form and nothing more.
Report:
1,30
